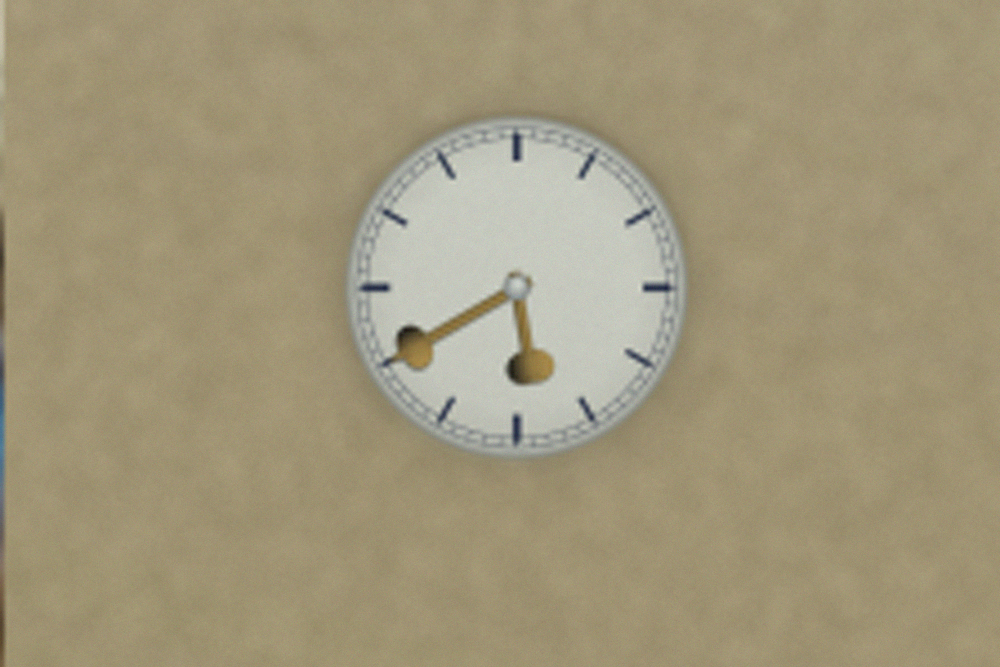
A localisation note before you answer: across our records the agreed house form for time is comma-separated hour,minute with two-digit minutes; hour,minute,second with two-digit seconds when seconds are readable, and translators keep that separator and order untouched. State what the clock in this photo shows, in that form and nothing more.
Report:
5,40
